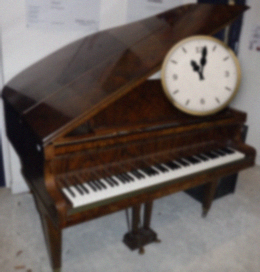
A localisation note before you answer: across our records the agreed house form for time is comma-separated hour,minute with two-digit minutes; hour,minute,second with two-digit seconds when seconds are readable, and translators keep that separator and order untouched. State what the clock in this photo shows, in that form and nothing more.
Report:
11,02
